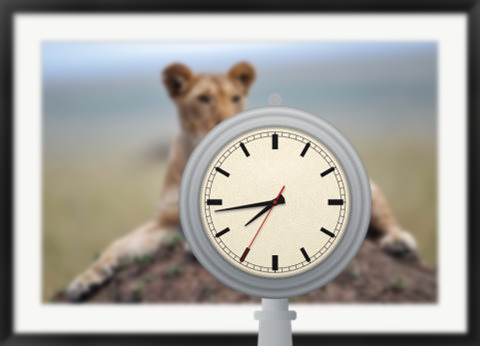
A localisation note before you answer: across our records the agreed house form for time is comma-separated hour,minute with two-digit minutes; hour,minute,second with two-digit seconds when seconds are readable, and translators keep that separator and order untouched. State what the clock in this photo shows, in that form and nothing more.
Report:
7,43,35
